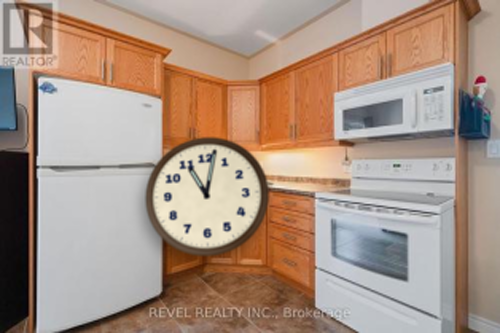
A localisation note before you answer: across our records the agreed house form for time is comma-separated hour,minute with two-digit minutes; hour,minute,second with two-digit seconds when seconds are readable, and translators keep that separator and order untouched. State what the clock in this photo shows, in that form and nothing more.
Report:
11,02
